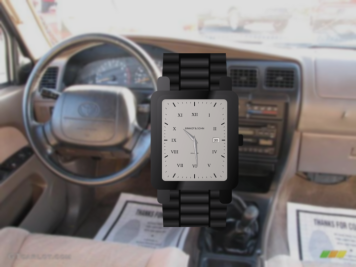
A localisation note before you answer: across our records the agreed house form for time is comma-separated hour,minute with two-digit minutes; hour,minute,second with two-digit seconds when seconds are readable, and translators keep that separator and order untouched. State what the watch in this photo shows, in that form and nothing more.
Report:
10,29
